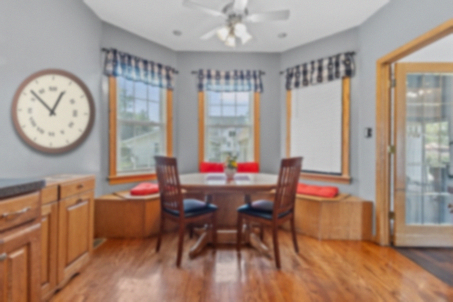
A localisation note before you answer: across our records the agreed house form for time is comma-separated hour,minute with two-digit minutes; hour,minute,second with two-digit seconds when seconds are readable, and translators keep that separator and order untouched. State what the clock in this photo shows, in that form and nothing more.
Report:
12,52
